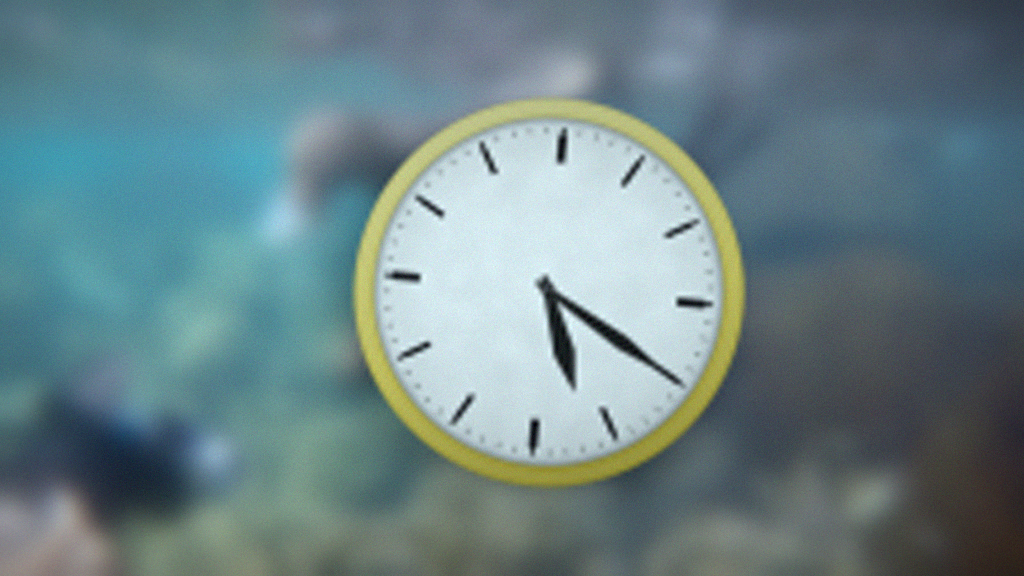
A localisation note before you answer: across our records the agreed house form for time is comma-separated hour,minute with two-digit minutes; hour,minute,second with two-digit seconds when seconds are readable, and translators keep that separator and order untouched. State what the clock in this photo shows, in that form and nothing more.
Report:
5,20
